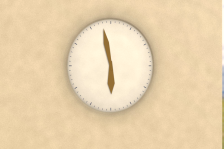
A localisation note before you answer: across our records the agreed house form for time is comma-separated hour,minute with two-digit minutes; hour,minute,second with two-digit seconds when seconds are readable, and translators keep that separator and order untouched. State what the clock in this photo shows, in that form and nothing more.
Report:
5,58
